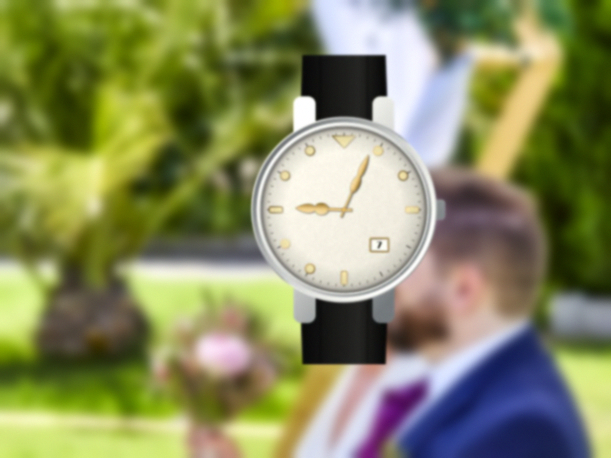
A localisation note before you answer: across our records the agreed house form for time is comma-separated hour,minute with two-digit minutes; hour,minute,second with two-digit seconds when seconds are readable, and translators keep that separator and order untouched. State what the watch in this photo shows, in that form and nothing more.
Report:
9,04
